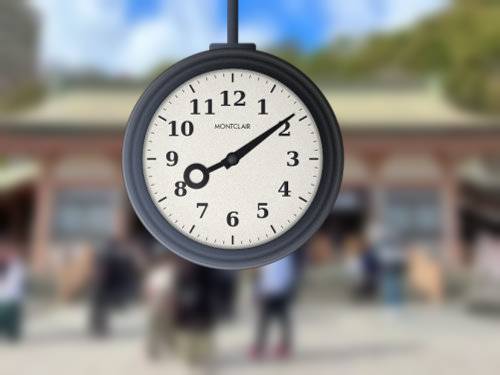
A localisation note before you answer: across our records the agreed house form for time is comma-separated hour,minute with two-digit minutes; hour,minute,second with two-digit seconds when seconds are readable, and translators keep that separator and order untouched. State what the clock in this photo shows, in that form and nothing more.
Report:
8,09
